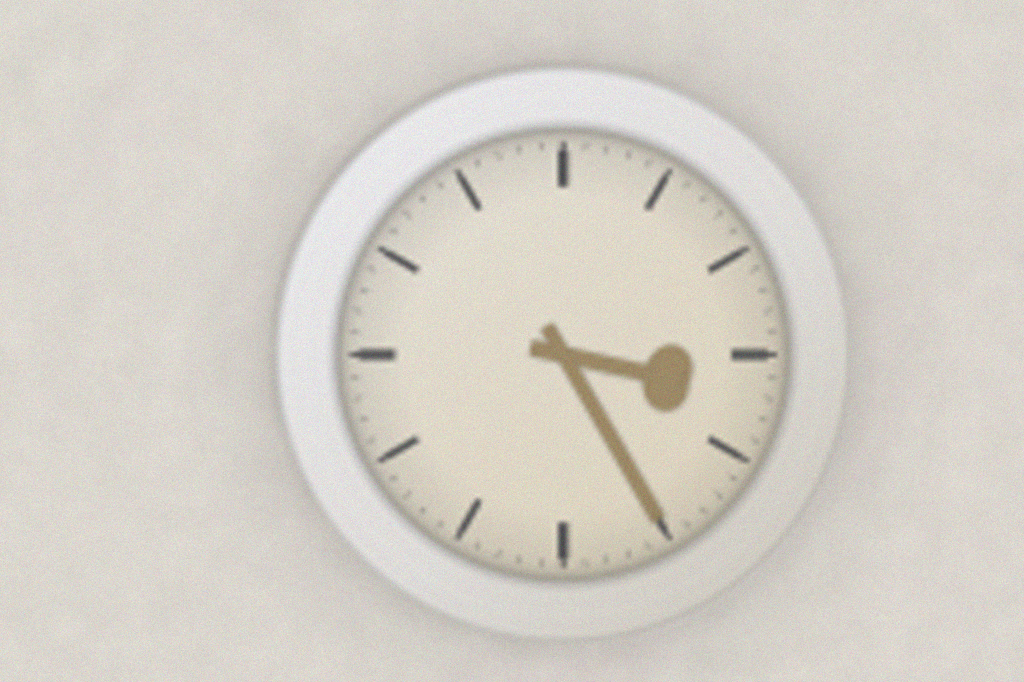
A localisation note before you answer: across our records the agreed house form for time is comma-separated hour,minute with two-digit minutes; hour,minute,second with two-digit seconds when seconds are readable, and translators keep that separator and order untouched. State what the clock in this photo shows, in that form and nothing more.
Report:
3,25
